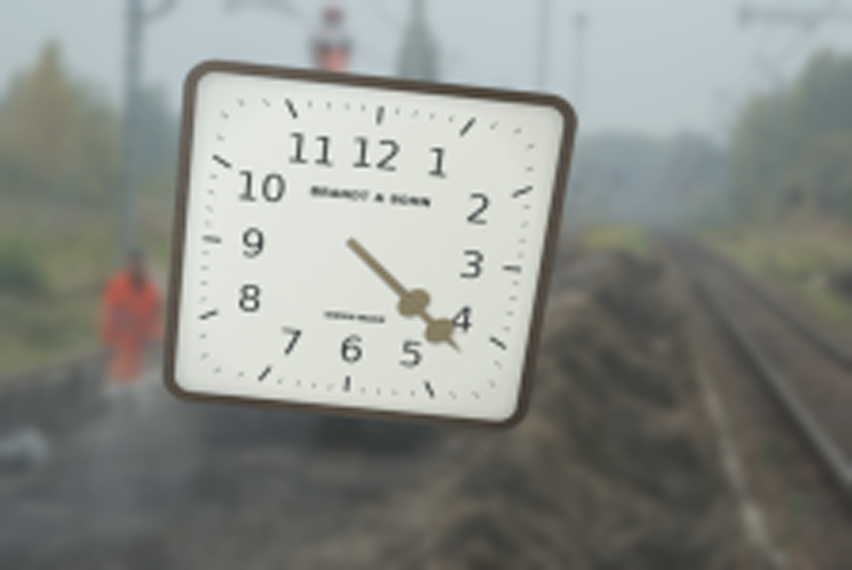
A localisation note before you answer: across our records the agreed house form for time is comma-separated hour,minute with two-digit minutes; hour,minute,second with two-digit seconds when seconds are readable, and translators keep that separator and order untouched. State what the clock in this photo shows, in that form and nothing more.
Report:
4,22
